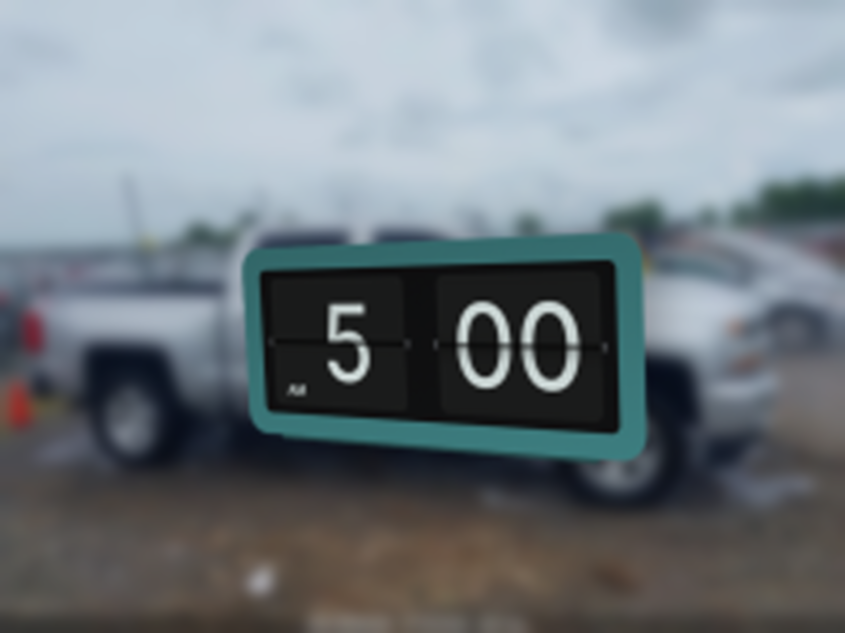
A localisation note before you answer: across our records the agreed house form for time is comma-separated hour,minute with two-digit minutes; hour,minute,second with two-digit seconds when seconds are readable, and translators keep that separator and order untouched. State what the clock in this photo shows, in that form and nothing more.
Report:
5,00
